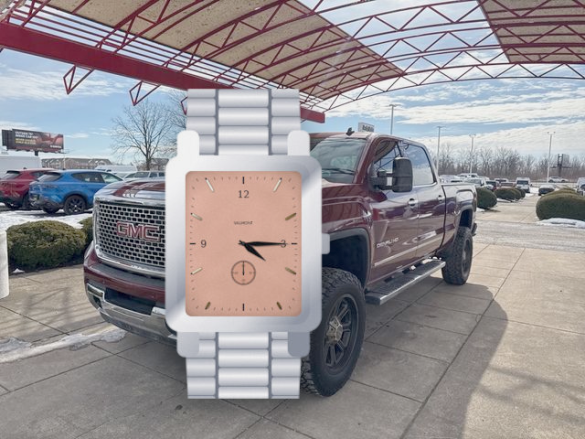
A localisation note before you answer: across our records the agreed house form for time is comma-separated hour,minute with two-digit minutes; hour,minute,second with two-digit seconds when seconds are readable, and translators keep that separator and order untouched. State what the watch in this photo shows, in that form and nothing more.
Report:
4,15
